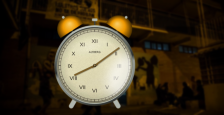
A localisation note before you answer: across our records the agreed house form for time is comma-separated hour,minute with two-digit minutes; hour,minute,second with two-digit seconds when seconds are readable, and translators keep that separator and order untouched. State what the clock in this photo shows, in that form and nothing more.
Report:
8,09
